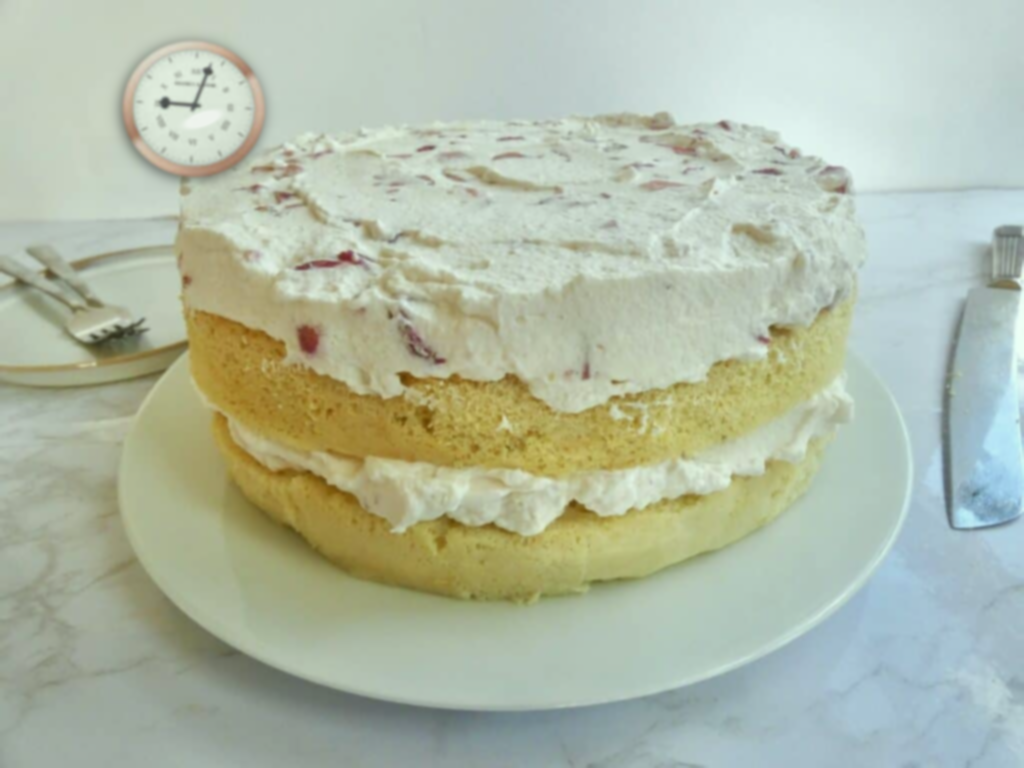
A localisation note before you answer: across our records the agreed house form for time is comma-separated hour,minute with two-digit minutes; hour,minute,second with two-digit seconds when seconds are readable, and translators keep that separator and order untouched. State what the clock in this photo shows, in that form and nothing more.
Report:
9,03
